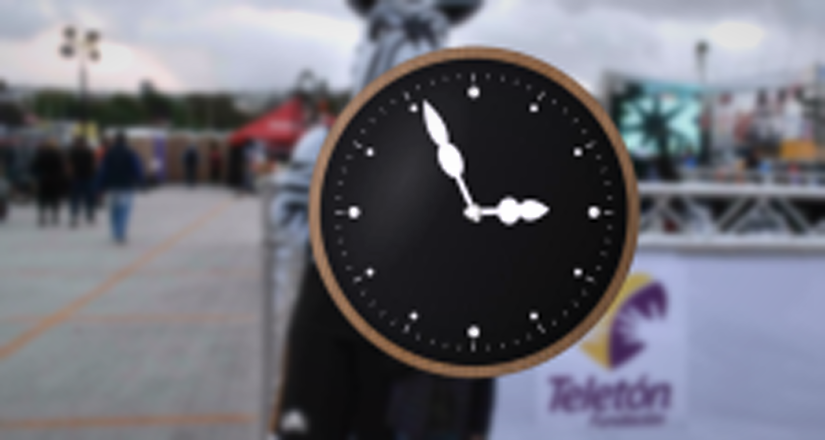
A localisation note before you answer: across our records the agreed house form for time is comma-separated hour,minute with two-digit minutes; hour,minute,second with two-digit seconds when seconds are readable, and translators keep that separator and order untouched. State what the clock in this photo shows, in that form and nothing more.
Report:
2,56
